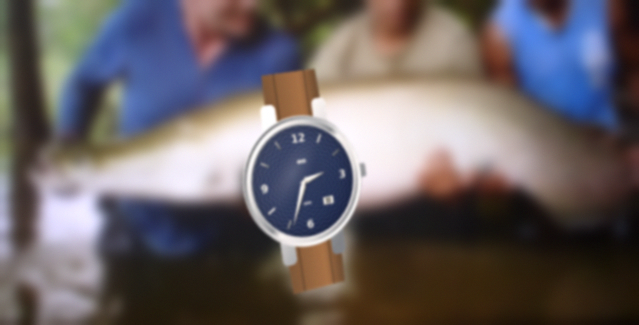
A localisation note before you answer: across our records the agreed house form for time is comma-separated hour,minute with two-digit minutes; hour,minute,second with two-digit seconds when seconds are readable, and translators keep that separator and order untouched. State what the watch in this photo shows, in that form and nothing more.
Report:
2,34
